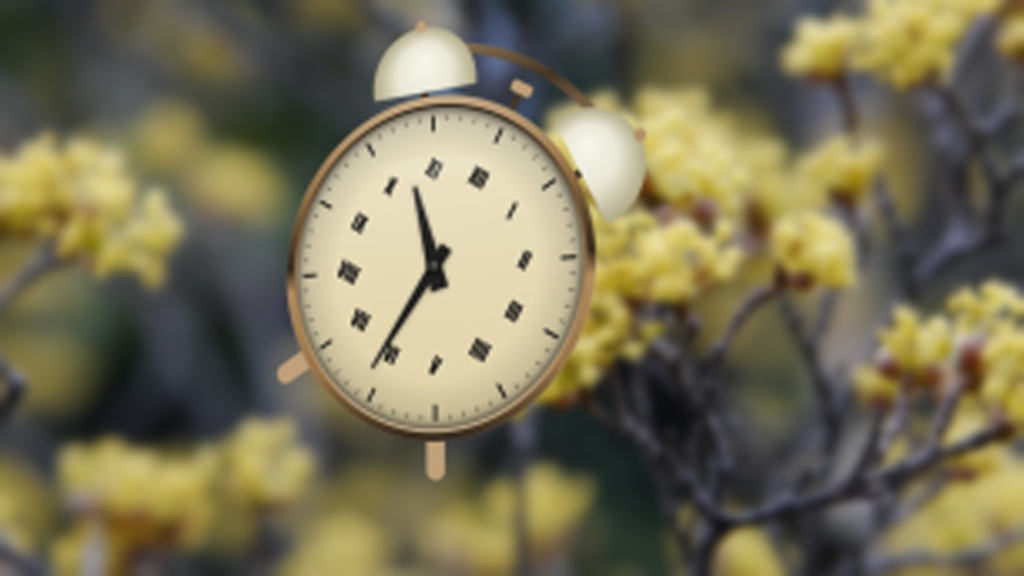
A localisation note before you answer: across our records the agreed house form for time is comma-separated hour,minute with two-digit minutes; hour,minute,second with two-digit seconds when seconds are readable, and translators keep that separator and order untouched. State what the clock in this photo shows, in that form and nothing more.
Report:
10,31
